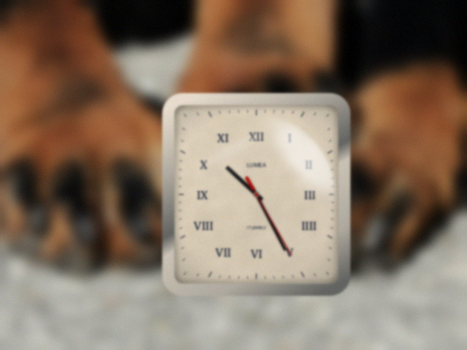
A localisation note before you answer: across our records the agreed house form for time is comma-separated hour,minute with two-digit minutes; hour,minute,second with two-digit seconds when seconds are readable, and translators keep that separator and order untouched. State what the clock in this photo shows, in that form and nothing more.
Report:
10,25,25
